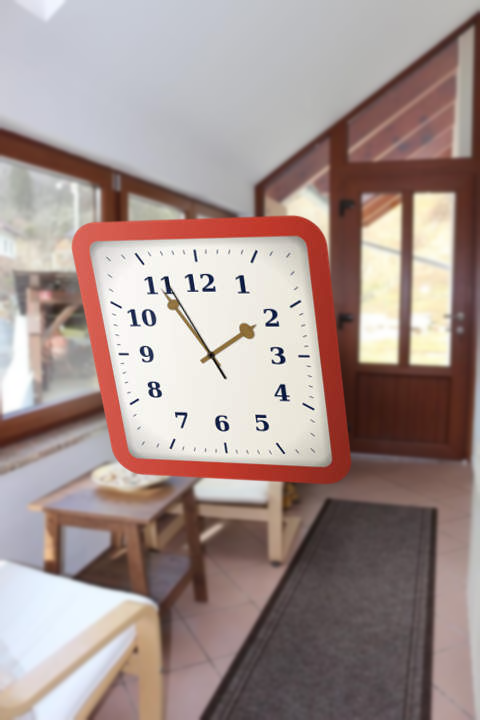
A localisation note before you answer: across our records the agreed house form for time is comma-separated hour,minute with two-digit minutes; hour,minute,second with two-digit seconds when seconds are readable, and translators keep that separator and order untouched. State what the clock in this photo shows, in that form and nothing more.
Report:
1,54,56
